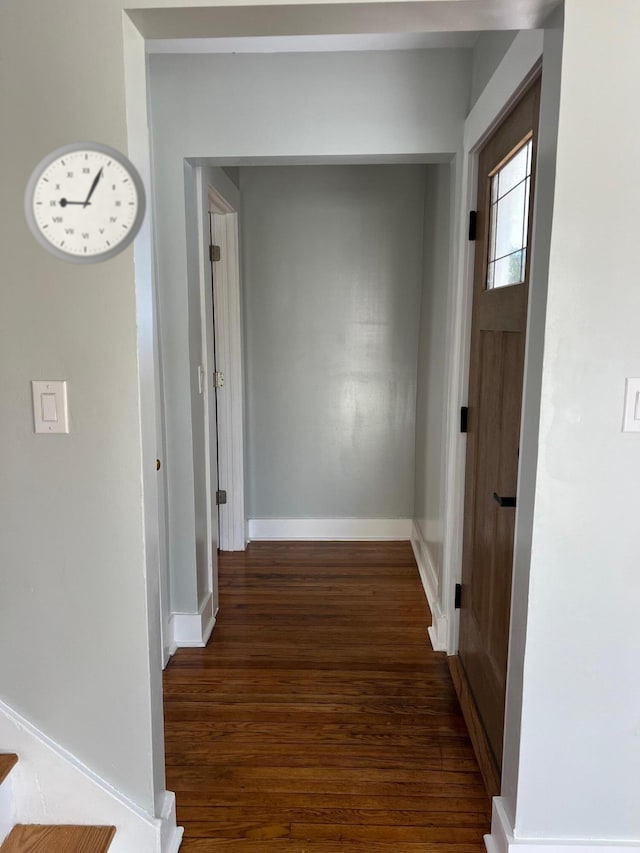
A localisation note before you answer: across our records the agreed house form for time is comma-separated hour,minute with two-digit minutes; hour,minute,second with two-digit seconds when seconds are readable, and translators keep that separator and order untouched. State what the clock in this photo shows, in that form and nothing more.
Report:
9,04
